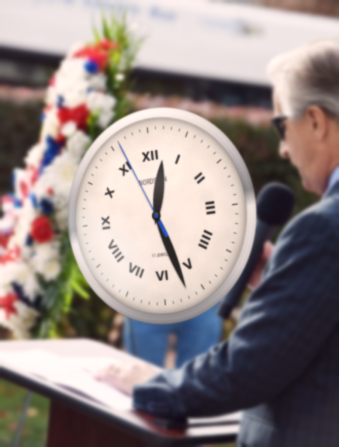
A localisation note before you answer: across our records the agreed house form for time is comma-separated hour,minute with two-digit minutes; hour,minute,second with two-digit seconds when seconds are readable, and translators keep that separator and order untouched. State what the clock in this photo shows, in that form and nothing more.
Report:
12,26,56
